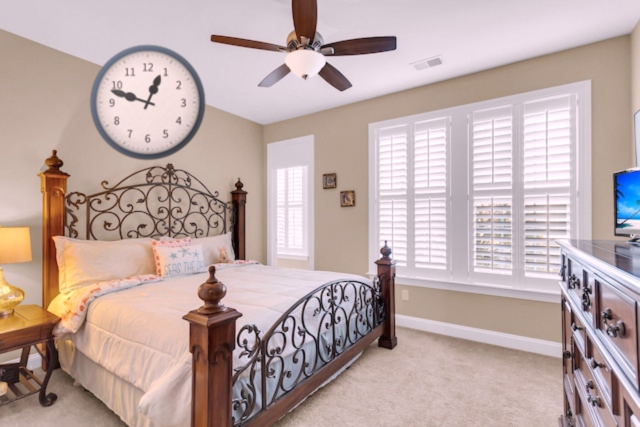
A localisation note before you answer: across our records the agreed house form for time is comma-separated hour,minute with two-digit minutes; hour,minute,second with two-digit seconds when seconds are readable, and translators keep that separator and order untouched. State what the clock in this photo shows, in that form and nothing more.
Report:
12,48
